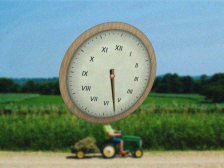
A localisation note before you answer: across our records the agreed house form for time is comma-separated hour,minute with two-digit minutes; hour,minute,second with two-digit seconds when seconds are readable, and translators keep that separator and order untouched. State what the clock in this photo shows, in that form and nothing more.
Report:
5,27
